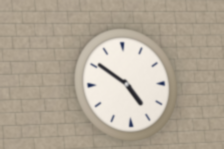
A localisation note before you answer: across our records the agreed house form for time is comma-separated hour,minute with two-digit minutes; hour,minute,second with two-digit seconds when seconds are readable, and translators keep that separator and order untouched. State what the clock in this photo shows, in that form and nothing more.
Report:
4,51
